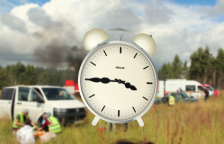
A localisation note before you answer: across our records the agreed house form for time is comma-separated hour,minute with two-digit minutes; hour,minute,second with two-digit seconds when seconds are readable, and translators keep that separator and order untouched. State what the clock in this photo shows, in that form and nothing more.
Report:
3,45
